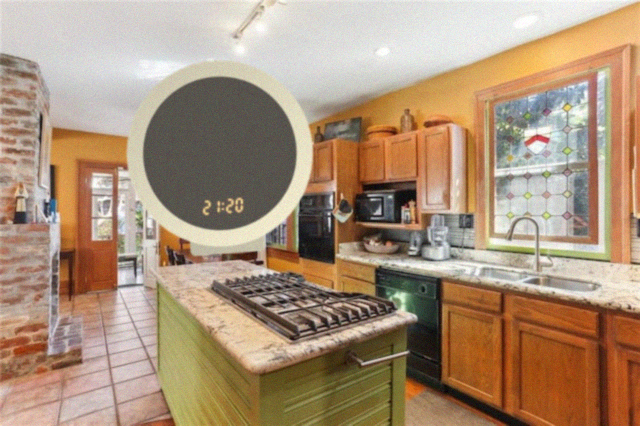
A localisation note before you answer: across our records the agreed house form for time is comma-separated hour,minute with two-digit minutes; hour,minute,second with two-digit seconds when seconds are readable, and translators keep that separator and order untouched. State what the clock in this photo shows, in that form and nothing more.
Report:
21,20
